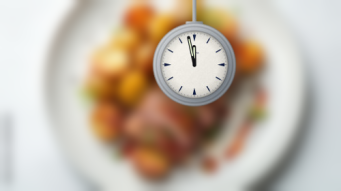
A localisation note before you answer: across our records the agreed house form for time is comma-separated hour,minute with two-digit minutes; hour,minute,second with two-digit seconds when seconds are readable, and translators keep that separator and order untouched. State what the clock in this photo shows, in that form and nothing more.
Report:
11,58
